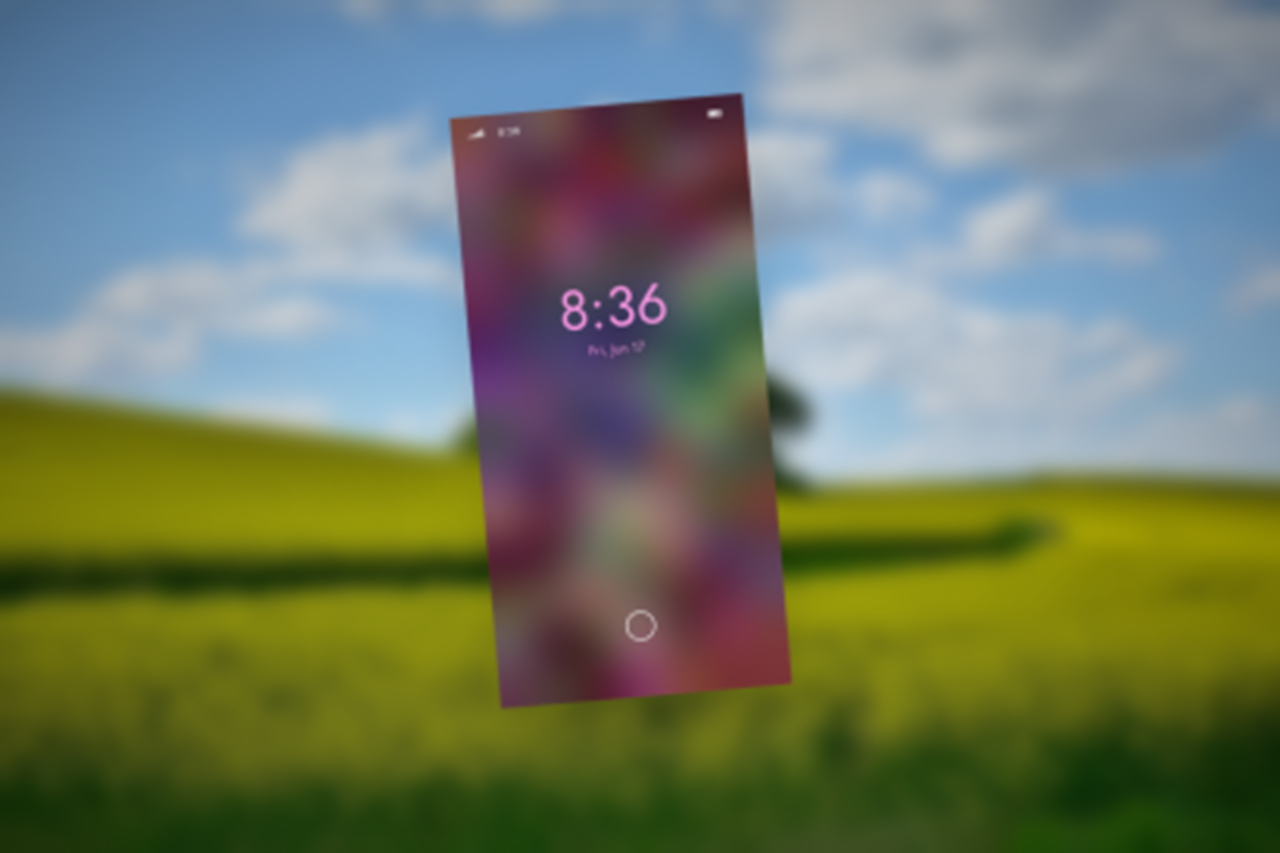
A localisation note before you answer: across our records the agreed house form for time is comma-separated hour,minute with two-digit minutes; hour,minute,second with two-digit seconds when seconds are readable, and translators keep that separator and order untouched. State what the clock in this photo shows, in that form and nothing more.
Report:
8,36
